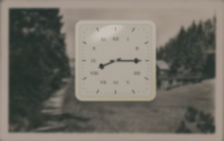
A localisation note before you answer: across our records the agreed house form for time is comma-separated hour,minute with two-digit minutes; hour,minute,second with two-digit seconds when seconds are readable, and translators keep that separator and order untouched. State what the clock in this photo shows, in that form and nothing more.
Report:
8,15
